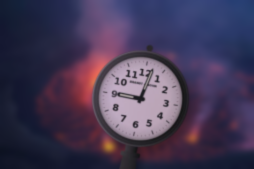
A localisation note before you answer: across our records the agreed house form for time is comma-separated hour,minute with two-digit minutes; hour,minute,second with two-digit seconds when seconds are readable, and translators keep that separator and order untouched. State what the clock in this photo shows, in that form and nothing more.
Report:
9,02
